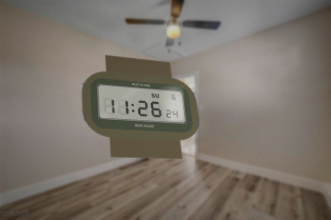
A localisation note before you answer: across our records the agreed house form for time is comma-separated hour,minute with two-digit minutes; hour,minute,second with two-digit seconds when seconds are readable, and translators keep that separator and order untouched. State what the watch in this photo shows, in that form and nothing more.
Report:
11,26,24
